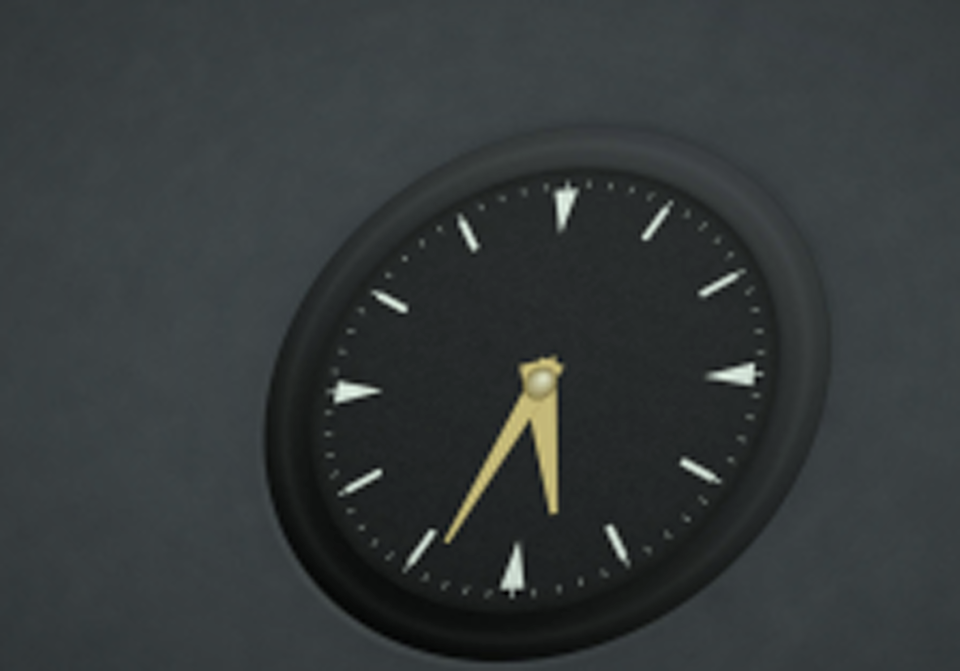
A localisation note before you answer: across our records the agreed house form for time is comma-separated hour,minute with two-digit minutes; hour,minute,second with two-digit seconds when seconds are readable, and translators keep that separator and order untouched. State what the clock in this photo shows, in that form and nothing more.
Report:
5,34
